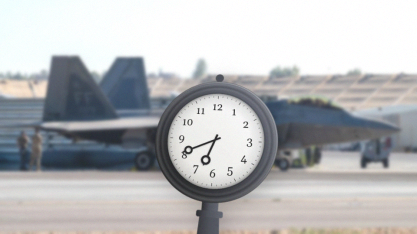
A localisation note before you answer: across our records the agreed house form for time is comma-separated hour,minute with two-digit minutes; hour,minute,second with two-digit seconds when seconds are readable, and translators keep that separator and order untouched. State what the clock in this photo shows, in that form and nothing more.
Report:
6,41
